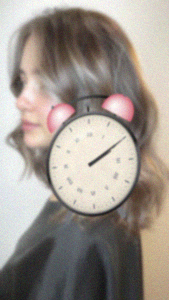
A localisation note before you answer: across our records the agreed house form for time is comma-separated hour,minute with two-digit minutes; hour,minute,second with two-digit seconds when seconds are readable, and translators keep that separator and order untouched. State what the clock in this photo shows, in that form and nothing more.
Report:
2,10
